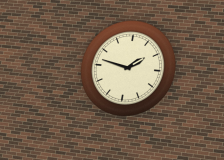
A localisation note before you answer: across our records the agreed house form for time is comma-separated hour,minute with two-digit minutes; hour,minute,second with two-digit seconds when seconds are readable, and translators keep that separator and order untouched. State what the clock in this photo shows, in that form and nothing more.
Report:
1,47
